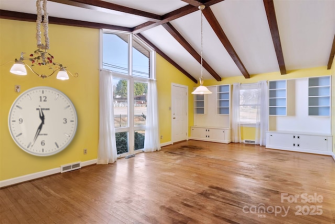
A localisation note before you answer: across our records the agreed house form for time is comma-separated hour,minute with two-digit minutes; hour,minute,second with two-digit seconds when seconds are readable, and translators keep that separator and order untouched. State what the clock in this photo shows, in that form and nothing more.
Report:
11,34
